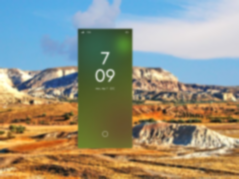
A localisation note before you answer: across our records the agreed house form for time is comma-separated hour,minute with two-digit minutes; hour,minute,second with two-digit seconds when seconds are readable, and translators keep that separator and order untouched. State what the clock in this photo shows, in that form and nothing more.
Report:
7,09
